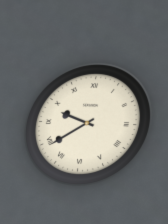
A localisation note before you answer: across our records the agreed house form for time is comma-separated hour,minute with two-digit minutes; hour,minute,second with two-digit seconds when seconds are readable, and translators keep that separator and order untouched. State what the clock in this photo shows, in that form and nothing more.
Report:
9,39
